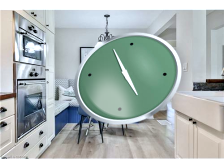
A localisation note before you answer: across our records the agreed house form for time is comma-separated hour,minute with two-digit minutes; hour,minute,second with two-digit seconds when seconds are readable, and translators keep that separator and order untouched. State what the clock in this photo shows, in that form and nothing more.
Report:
4,55
